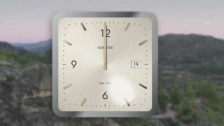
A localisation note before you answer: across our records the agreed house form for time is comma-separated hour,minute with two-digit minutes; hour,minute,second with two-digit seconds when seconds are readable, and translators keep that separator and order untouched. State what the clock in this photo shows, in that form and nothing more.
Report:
12,00
